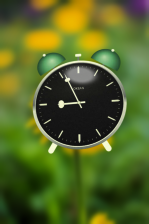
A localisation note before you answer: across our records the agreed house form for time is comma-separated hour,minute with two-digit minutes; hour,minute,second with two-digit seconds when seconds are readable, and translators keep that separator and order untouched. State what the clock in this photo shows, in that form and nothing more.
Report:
8,56
